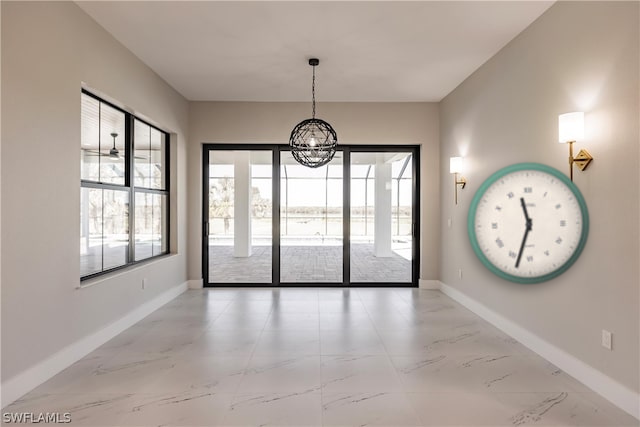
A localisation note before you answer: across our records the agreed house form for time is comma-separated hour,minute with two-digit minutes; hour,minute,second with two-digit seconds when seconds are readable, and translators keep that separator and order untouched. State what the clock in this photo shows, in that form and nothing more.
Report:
11,33
